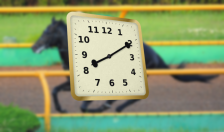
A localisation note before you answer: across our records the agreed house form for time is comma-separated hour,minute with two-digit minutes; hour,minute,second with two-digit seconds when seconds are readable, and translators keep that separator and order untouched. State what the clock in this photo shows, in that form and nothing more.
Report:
8,10
